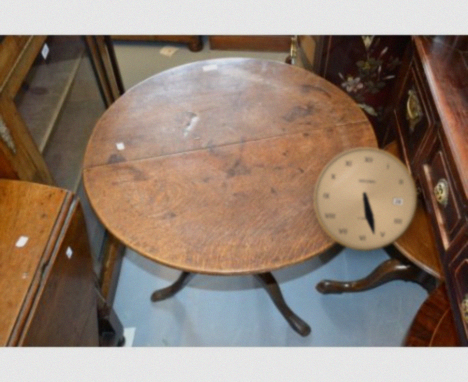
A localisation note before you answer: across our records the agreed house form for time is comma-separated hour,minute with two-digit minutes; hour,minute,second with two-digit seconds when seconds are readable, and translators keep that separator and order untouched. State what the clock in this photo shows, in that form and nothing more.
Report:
5,27
